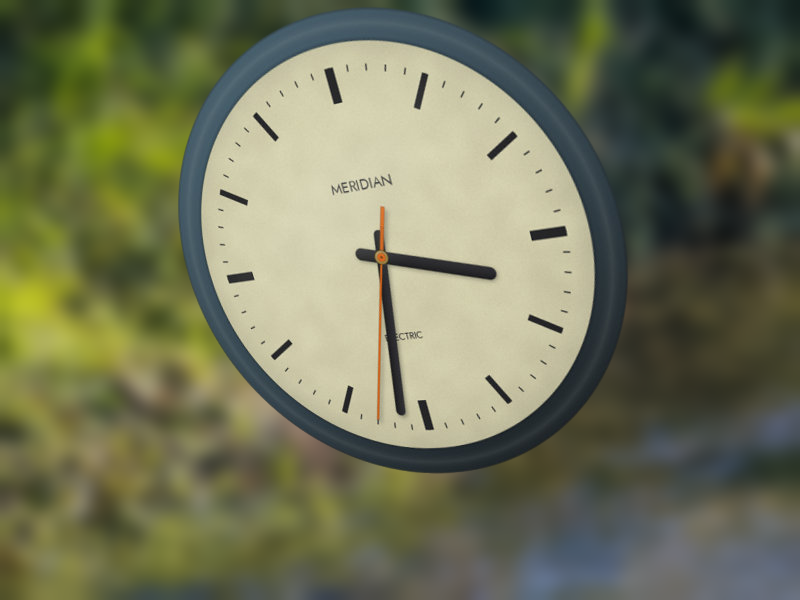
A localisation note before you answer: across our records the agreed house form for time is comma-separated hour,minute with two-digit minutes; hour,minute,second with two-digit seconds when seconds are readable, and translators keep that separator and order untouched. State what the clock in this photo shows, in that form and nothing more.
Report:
3,31,33
